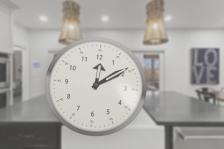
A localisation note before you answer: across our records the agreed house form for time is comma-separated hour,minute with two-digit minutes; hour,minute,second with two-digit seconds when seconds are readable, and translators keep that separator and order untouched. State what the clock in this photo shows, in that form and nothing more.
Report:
12,09
